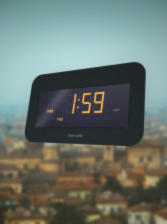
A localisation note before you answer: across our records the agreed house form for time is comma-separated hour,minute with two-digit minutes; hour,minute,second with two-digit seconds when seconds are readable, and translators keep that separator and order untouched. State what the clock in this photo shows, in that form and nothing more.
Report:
1,59
